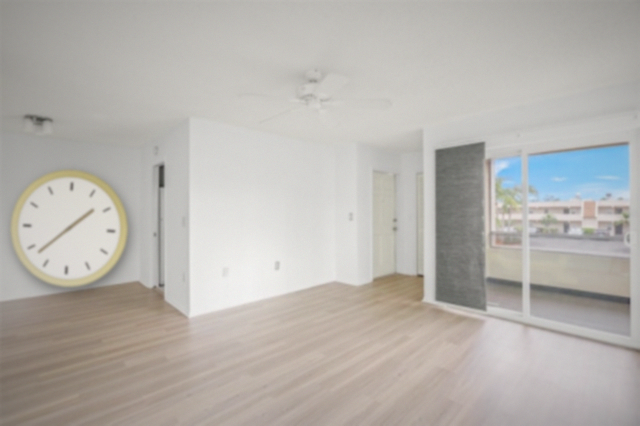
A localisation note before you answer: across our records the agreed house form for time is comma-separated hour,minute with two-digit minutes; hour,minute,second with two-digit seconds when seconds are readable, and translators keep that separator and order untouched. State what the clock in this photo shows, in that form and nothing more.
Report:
1,38
